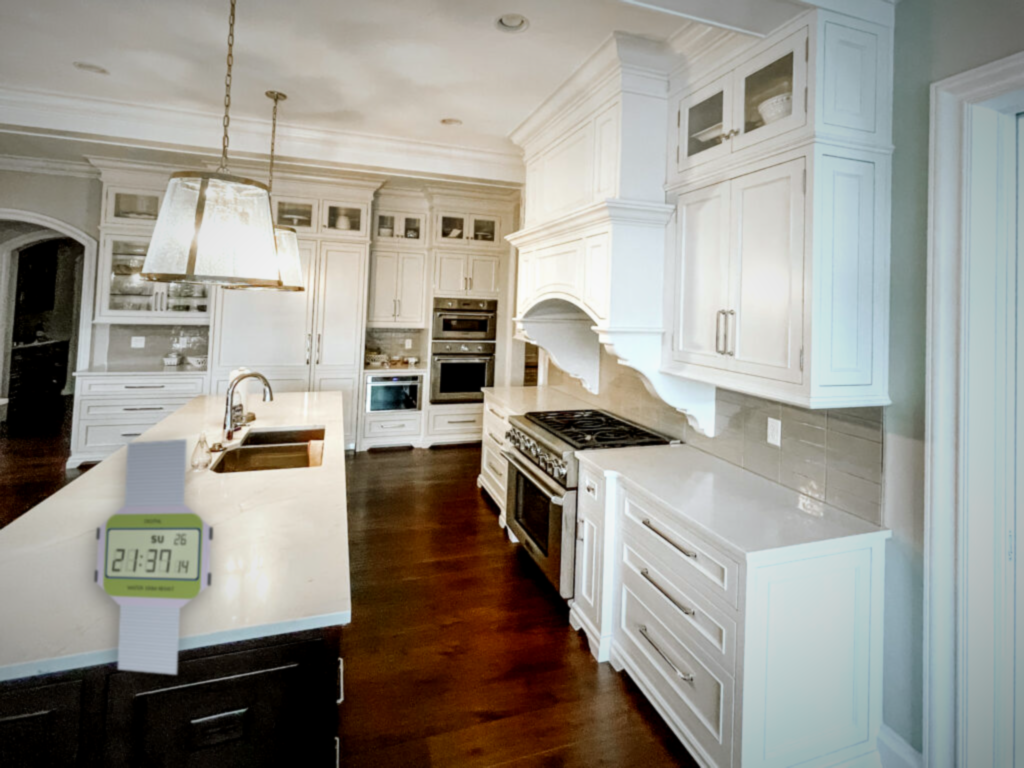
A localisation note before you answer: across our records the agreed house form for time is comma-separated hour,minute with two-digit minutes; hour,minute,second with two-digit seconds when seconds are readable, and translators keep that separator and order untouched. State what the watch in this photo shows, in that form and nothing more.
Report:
21,37,14
